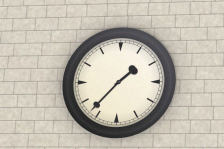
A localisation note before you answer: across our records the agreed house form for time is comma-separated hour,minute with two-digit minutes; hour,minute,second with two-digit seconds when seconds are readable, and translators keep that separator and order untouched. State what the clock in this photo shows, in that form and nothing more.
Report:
1,37
